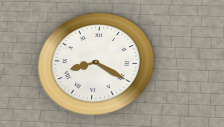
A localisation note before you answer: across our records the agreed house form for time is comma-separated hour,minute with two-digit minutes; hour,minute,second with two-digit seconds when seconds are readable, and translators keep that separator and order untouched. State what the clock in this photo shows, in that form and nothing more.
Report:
8,20
